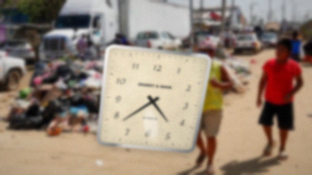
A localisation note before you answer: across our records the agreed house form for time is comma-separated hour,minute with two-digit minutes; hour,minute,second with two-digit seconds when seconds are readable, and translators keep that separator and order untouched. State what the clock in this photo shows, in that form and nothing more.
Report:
4,38
